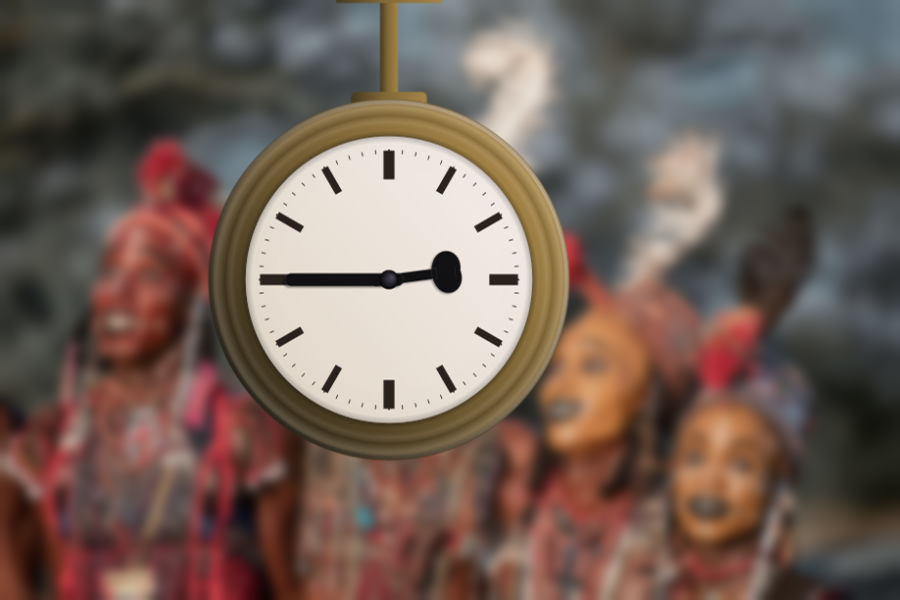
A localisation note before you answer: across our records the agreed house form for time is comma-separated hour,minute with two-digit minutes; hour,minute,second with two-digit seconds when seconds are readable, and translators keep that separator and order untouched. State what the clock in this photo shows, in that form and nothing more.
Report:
2,45
